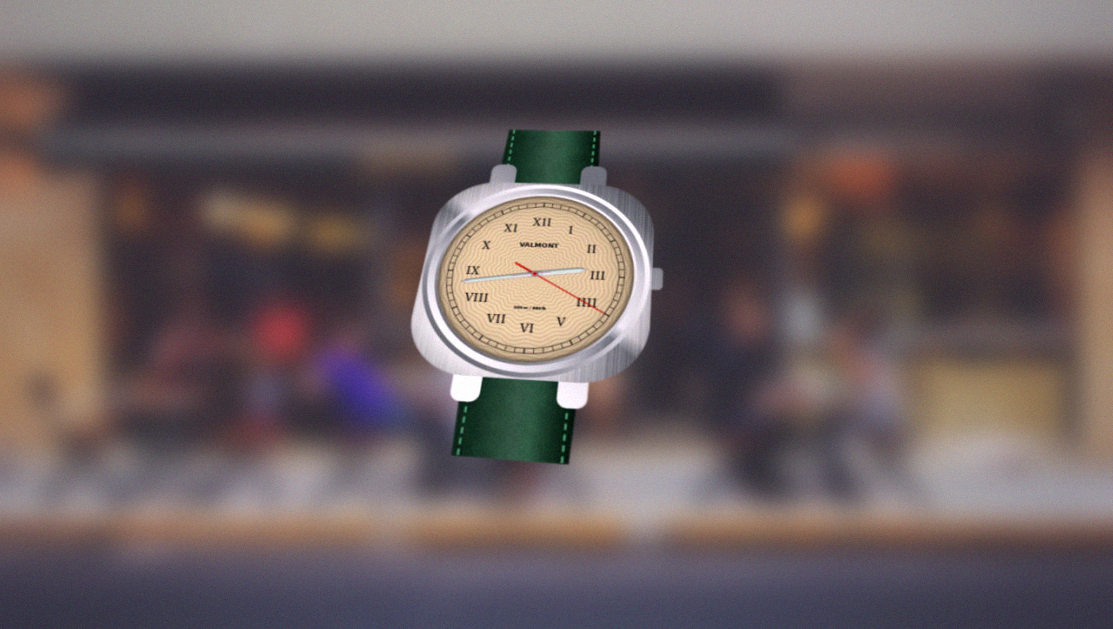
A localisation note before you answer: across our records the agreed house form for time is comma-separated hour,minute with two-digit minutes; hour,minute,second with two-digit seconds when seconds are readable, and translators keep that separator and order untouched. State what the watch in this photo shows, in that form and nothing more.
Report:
2,43,20
